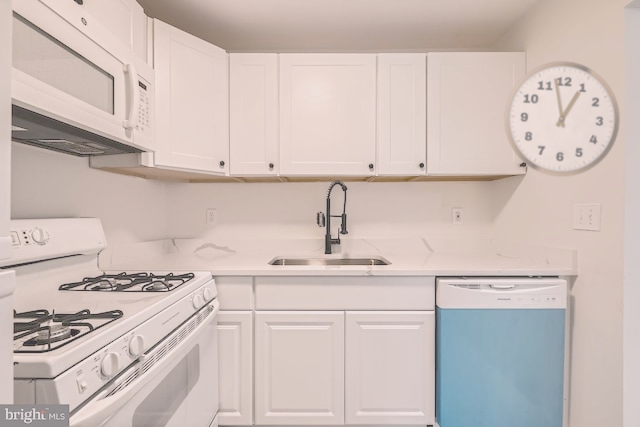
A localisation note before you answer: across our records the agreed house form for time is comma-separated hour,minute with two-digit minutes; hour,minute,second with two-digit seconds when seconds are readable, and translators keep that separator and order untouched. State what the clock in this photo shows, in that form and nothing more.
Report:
12,58
